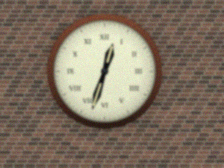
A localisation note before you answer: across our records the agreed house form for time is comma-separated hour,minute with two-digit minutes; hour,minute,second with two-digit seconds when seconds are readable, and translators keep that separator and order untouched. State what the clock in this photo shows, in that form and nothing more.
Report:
12,33
